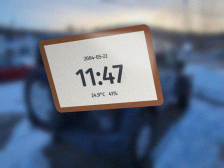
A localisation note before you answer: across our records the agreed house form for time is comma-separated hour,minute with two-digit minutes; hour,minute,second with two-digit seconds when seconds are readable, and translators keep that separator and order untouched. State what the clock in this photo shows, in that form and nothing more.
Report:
11,47
